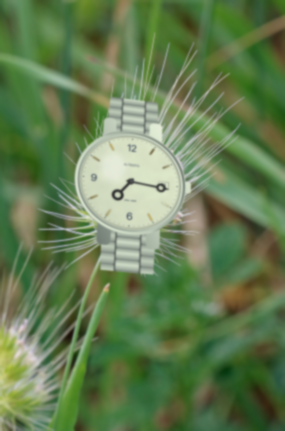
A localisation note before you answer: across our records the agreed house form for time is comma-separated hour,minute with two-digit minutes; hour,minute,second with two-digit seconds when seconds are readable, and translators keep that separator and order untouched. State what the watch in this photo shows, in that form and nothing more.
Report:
7,16
